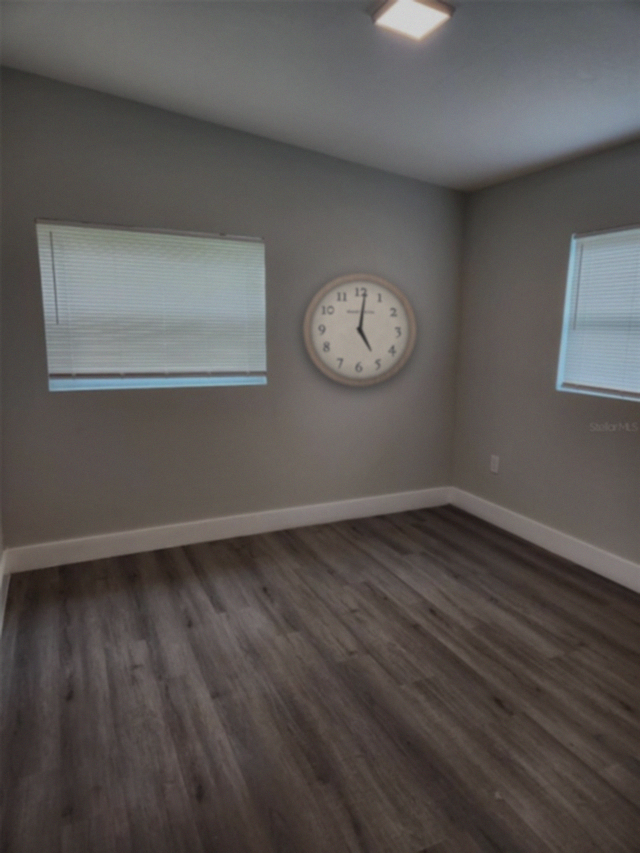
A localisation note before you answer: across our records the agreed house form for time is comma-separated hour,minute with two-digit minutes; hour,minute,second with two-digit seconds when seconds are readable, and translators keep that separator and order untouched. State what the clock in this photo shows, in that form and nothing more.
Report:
5,01
